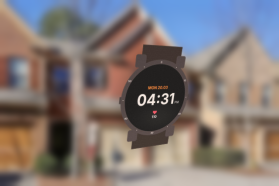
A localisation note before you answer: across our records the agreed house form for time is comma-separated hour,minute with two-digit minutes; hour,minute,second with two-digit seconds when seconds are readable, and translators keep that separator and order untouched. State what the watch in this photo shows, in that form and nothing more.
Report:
4,31
